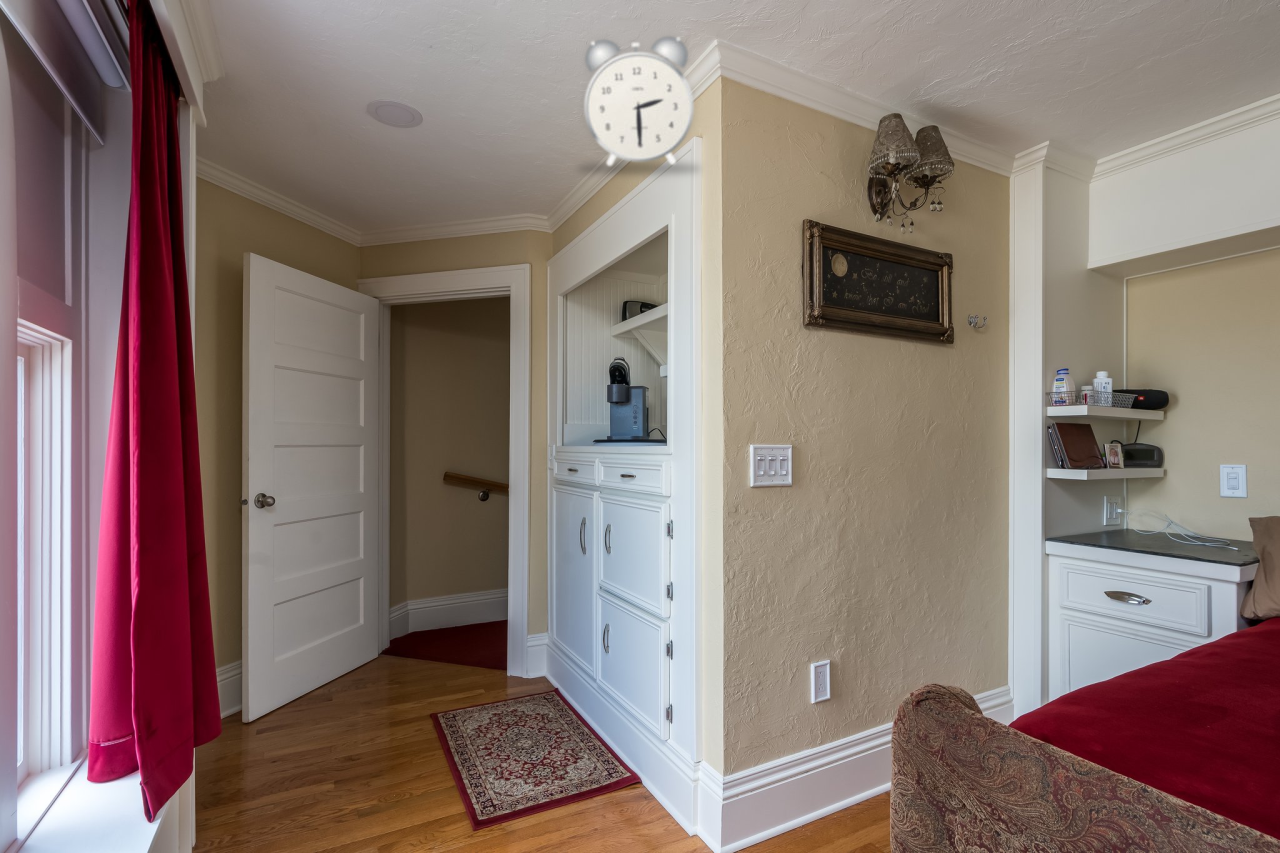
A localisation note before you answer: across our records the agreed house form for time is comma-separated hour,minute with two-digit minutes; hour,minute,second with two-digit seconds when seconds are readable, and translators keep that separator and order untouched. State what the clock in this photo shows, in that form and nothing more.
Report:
2,30
